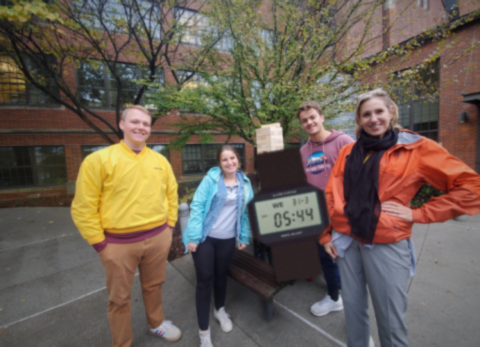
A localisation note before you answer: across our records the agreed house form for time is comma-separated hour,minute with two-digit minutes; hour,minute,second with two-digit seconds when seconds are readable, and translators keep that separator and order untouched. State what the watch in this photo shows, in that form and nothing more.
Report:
5,44
